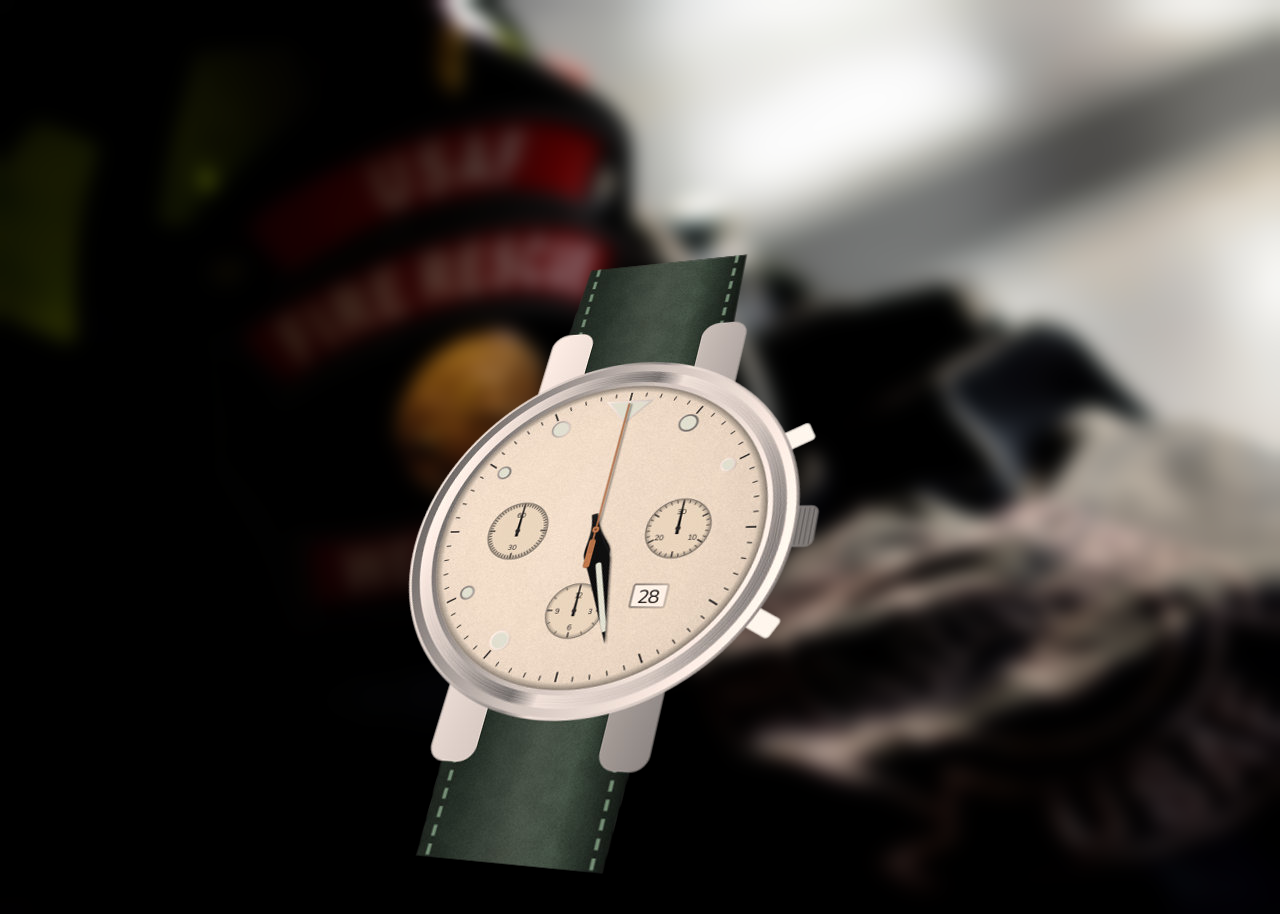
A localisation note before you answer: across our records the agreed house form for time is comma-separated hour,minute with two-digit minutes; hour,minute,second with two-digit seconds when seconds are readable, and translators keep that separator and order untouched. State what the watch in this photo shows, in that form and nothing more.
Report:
5,27
